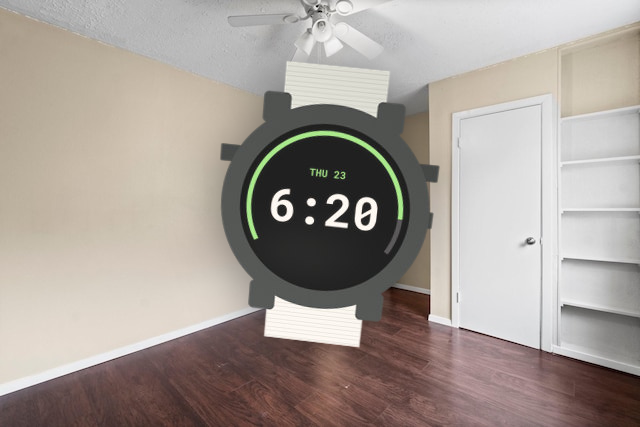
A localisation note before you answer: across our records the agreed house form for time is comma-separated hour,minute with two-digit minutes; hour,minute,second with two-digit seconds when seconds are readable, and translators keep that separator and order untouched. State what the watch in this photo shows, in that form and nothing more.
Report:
6,20
